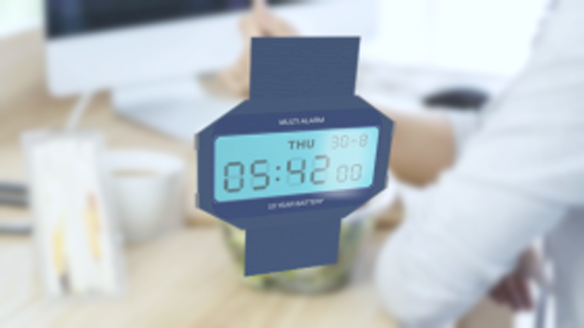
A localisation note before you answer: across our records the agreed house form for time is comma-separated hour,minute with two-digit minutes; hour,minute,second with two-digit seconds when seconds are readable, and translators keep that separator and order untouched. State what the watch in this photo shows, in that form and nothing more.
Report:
5,42,00
